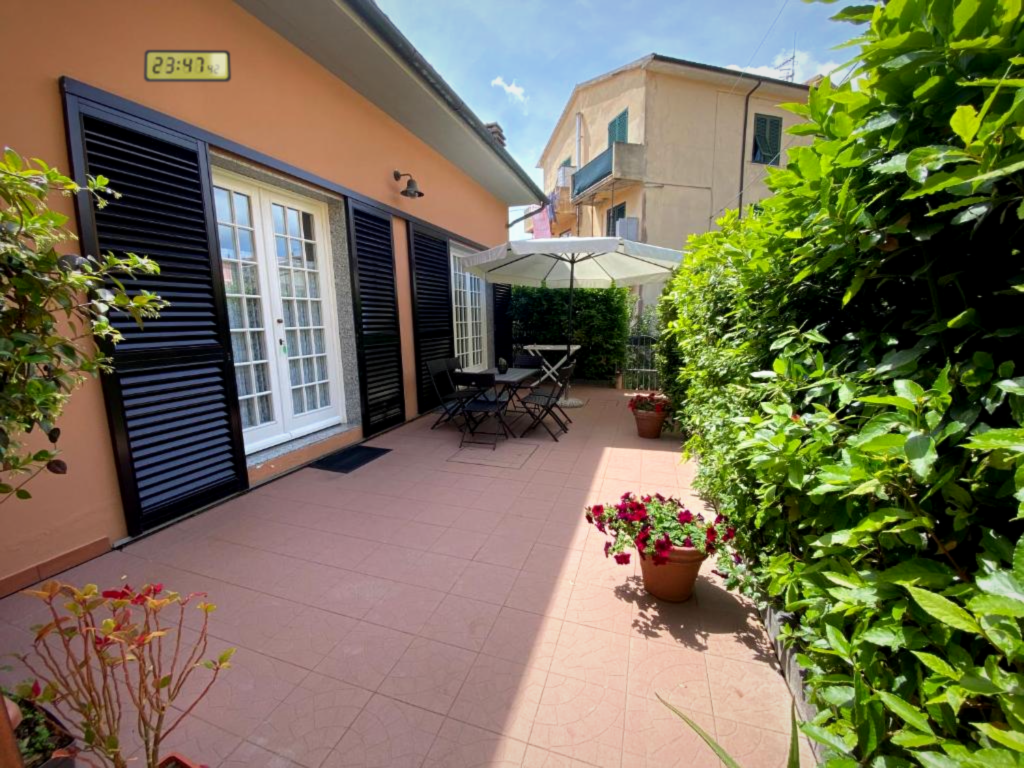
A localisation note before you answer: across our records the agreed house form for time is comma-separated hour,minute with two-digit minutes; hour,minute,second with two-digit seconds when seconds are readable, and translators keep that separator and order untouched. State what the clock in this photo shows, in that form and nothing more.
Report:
23,47
